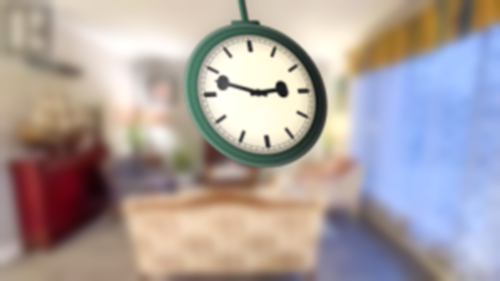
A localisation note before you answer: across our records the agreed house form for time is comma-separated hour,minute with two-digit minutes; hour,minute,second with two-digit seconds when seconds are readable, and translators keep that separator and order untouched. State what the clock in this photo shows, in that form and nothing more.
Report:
2,48
